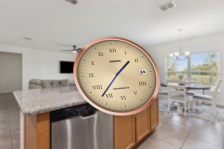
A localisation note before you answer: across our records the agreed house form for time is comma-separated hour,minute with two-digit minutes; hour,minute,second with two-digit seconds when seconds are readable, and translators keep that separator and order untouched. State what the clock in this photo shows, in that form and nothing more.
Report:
1,37
